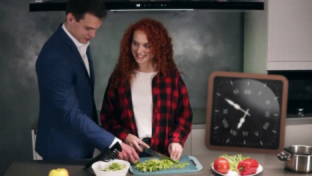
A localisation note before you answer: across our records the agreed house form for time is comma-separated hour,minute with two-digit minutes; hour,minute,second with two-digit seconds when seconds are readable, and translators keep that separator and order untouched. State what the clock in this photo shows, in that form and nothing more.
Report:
6,50
